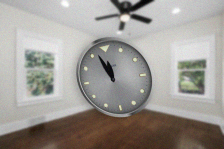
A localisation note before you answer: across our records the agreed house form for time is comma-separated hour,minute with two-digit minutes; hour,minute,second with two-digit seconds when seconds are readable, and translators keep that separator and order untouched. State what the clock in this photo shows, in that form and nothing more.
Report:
11,57
